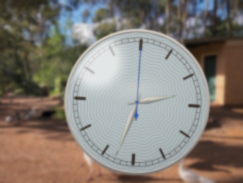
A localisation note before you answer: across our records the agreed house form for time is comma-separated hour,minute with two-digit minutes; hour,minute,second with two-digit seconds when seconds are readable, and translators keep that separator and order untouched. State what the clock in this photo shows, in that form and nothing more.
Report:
2,33,00
